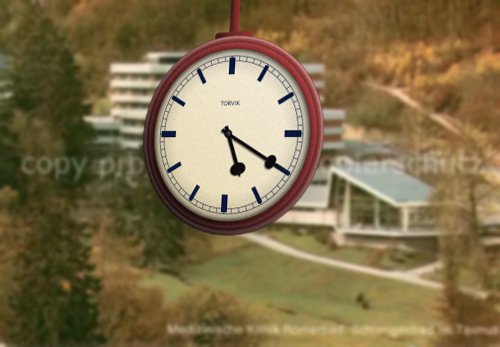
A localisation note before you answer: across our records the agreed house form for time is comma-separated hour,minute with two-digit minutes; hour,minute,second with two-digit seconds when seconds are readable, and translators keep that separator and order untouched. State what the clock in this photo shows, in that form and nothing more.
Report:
5,20
